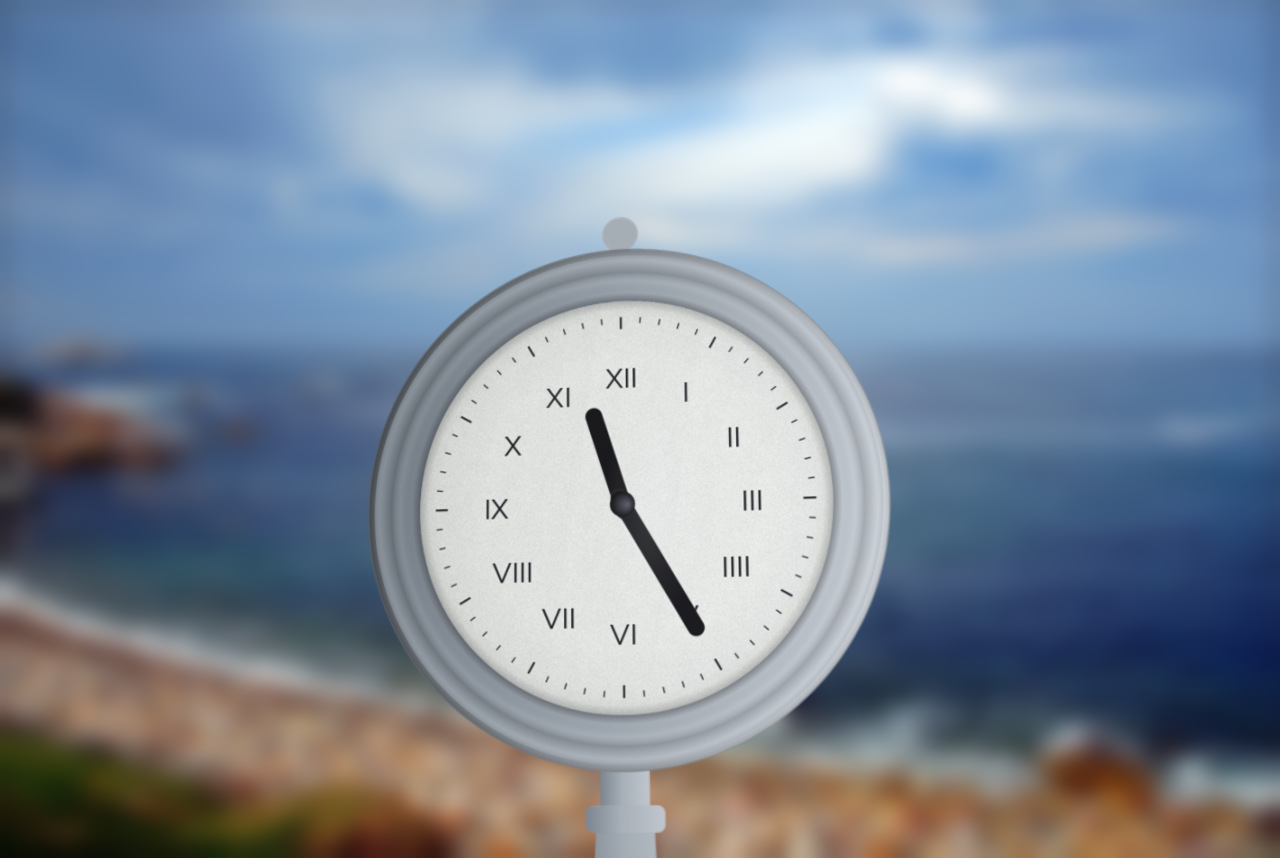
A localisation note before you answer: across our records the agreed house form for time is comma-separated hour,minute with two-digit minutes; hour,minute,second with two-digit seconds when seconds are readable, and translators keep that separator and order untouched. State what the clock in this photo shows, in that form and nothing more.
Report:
11,25
